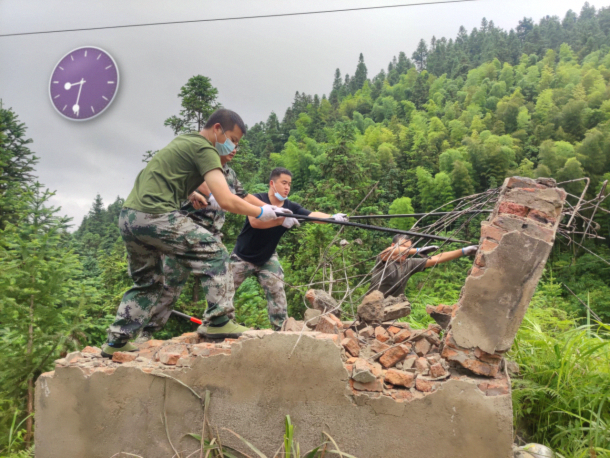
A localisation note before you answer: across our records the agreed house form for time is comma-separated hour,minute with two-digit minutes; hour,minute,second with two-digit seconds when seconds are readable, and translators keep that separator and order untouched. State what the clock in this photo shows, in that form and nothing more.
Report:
8,31
